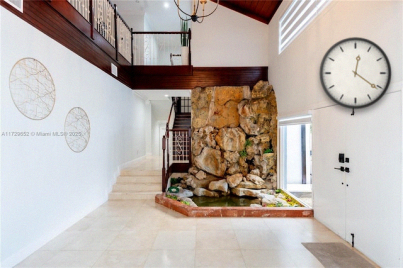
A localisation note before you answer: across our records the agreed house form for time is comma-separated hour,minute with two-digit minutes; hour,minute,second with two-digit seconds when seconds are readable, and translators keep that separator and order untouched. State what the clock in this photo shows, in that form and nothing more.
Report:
12,21
